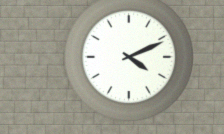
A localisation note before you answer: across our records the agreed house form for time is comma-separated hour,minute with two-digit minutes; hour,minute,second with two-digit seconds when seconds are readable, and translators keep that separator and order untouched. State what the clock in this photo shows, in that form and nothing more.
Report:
4,11
